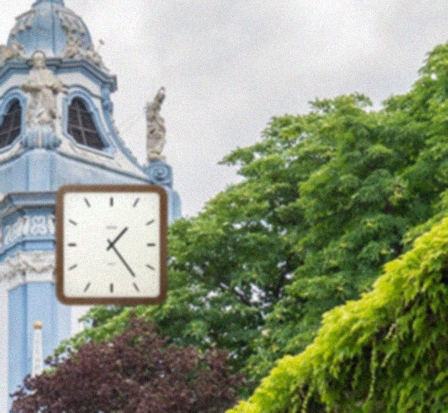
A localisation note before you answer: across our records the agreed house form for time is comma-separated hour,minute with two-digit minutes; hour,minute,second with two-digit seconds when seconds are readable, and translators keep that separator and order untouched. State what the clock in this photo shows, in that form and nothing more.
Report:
1,24
